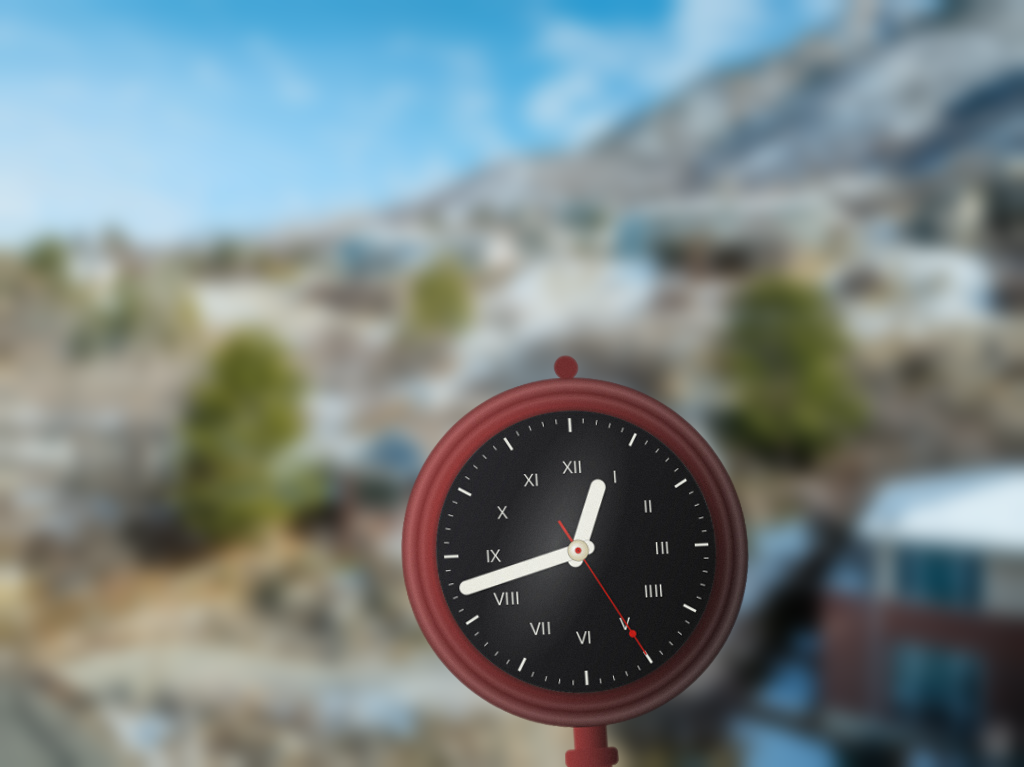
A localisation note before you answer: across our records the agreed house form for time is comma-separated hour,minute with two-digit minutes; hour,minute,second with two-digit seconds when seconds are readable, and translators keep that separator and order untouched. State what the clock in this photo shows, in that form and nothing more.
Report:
12,42,25
